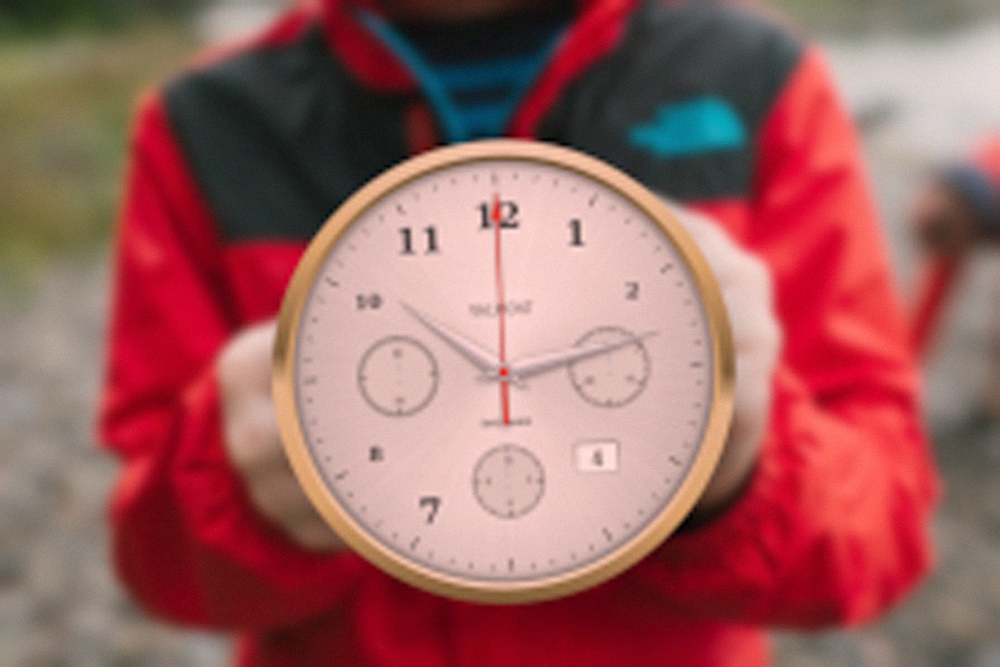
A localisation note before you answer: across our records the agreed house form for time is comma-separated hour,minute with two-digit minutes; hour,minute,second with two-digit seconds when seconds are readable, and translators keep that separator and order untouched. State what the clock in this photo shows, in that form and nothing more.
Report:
10,13
